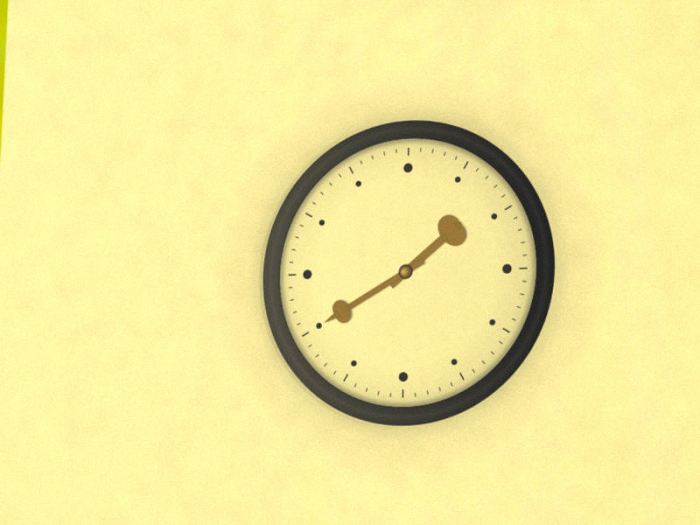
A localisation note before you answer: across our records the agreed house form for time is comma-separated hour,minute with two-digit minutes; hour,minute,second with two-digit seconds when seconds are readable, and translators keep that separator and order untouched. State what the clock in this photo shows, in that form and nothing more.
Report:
1,40
